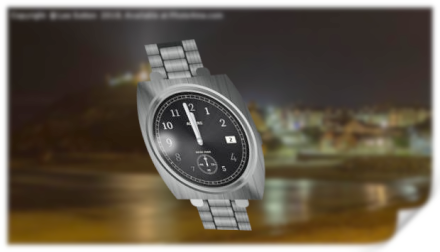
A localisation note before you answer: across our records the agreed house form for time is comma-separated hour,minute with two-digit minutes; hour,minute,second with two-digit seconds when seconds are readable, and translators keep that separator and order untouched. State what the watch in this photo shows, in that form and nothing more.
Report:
11,59
